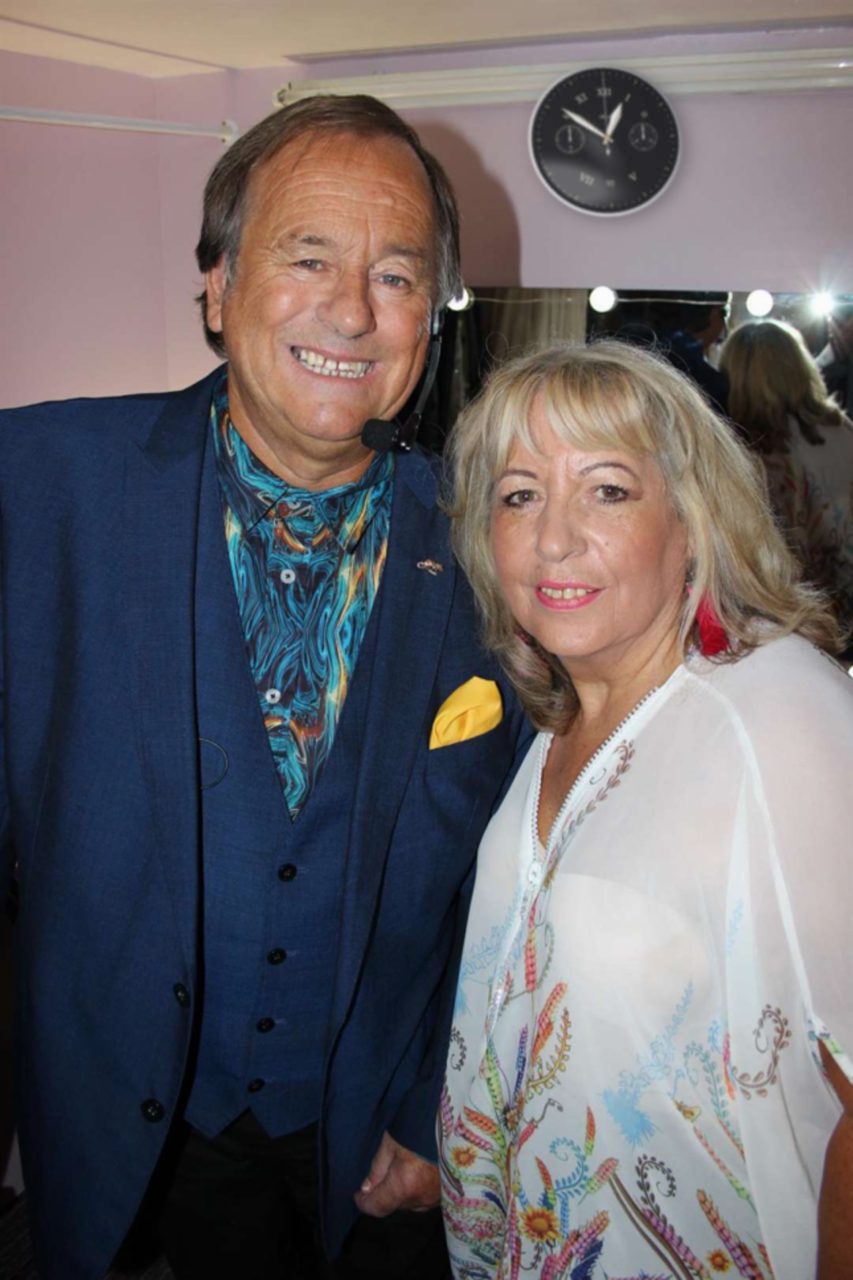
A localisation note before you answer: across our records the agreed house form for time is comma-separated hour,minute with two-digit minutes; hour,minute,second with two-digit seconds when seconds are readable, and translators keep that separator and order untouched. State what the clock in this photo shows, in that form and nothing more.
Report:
12,51
